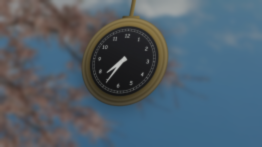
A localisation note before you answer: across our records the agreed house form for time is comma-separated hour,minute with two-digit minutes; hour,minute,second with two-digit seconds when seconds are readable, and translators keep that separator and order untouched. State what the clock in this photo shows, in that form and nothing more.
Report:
7,35
